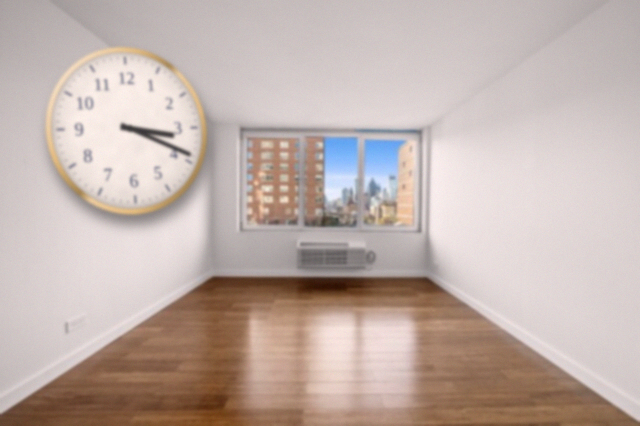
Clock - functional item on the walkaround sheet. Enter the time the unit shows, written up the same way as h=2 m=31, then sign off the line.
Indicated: h=3 m=19
